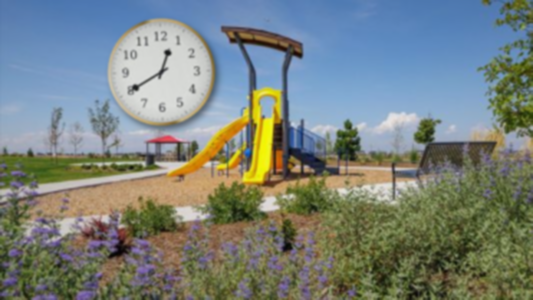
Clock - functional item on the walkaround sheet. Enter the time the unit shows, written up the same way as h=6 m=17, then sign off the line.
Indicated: h=12 m=40
